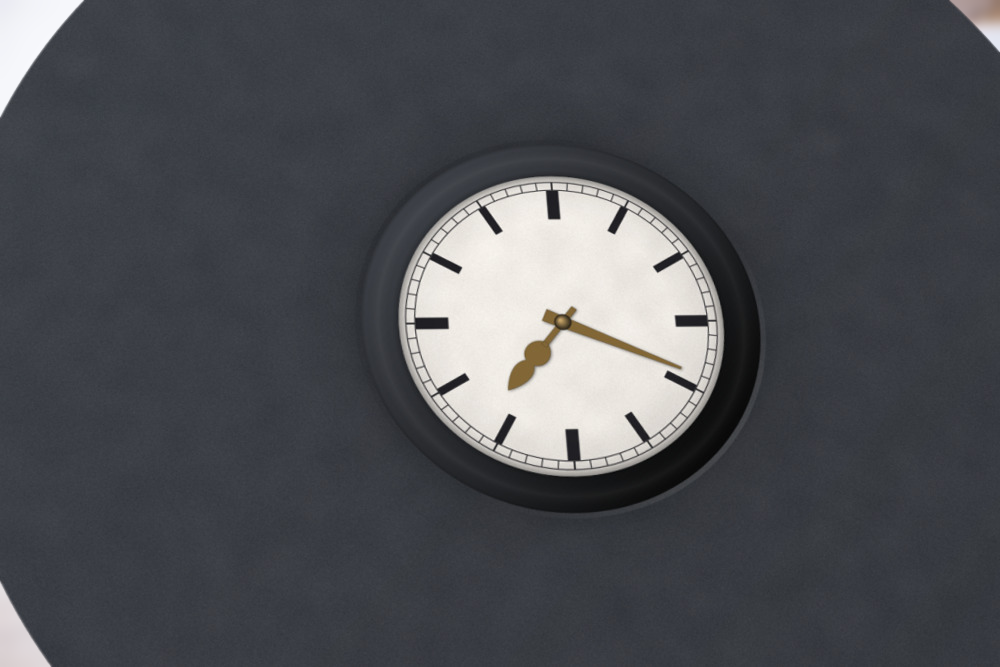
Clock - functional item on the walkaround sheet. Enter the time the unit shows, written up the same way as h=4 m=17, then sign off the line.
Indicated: h=7 m=19
